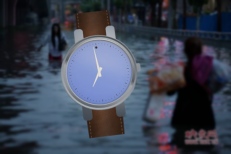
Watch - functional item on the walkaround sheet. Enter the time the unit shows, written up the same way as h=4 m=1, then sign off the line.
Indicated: h=6 m=59
